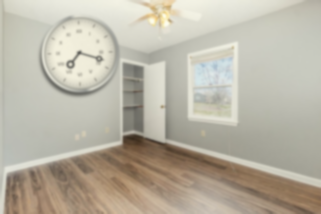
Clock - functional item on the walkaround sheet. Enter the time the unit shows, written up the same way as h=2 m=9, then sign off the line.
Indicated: h=7 m=18
